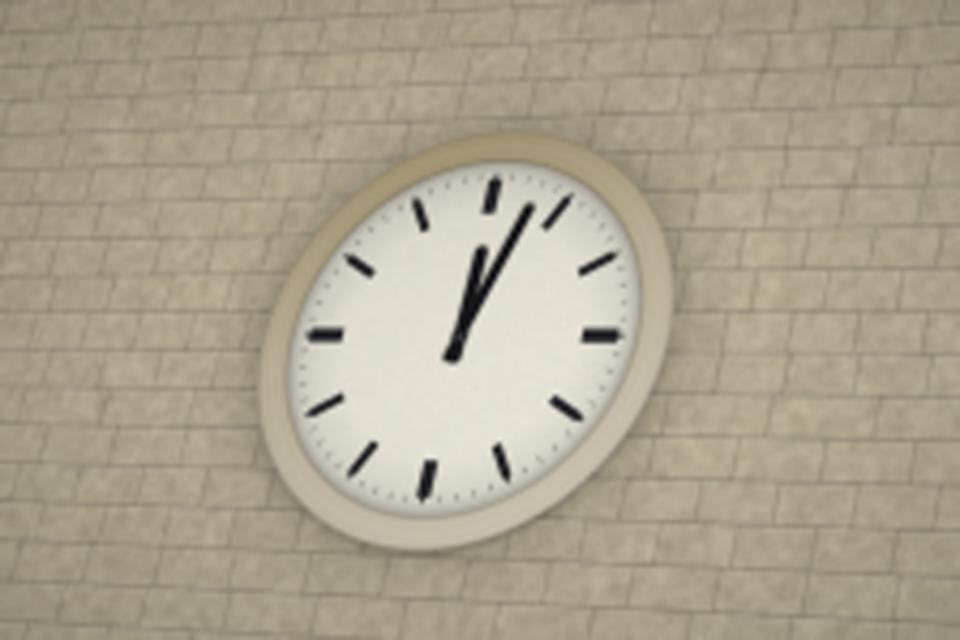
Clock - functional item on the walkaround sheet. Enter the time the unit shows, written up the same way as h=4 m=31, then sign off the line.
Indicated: h=12 m=3
